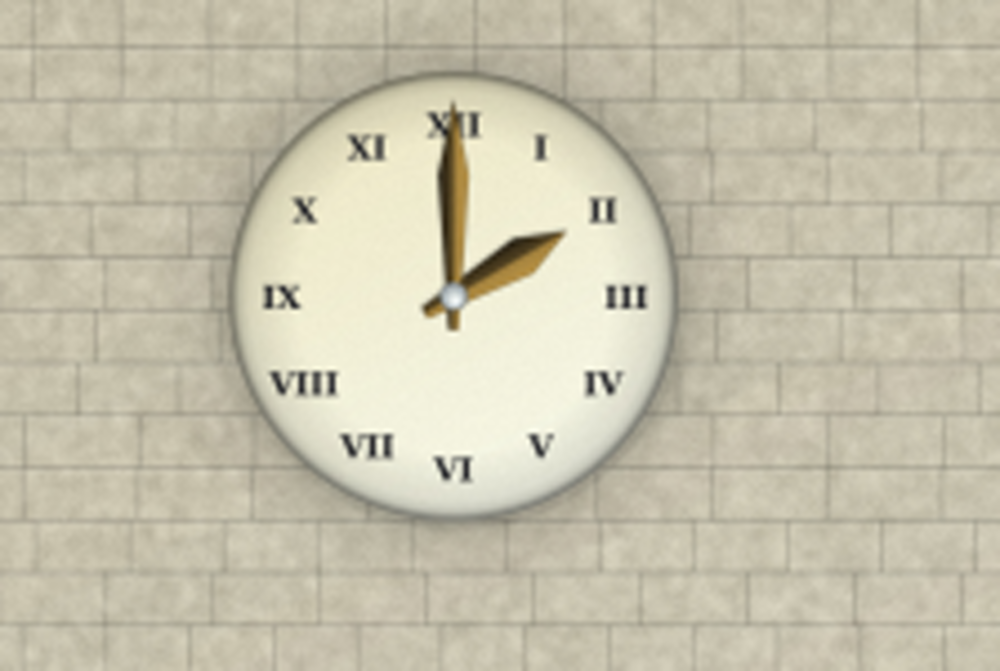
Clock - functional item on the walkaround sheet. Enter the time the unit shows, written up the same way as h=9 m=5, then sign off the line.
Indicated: h=2 m=0
